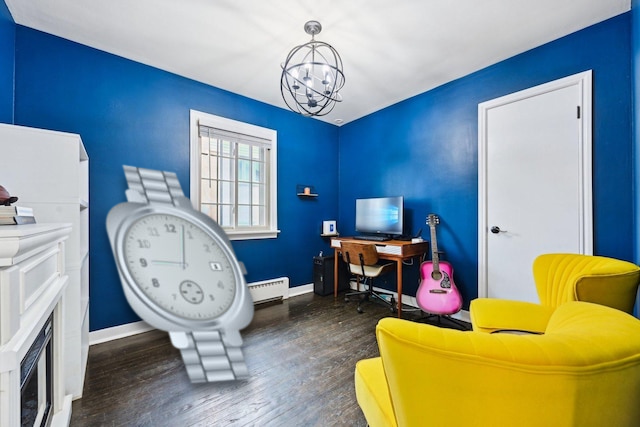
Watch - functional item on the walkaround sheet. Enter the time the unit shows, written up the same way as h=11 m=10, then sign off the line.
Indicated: h=9 m=3
